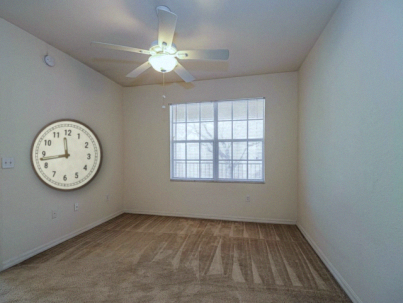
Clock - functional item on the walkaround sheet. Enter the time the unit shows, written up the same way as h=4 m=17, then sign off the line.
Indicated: h=11 m=43
